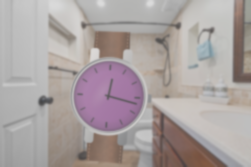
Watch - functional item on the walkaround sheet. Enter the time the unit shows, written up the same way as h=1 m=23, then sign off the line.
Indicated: h=12 m=17
